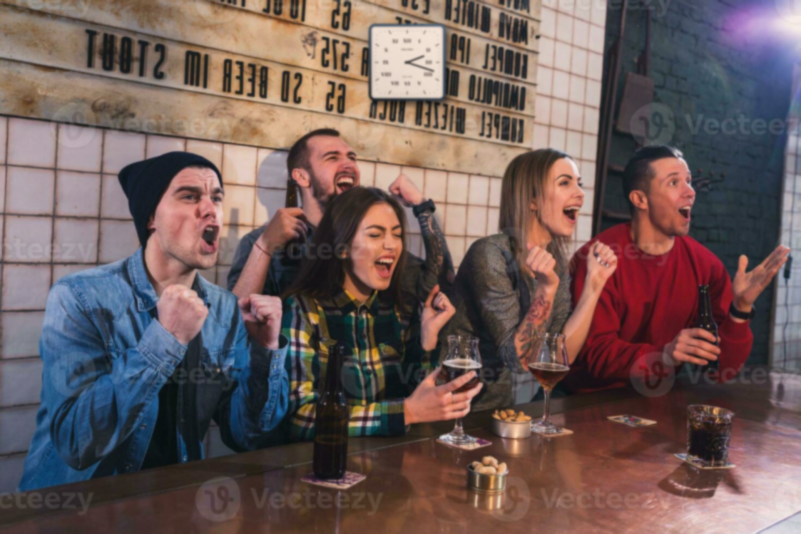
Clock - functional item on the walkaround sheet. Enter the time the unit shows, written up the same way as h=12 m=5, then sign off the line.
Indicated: h=2 m=18
